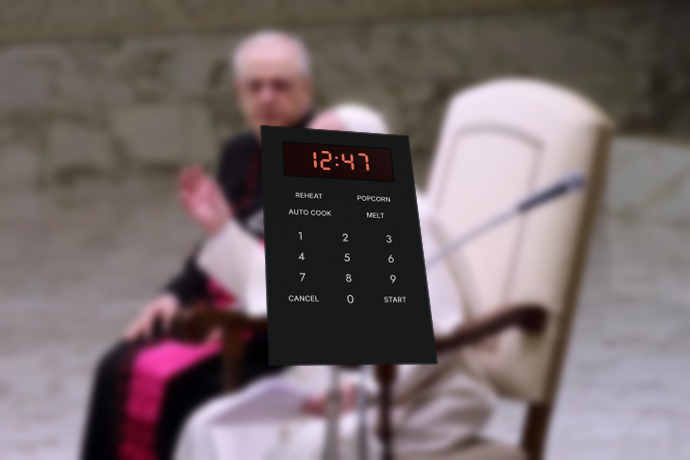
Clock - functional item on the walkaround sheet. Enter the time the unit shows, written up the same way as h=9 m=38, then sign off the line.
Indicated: h=12 m=47
